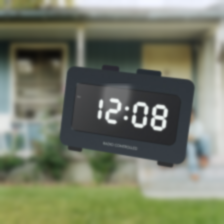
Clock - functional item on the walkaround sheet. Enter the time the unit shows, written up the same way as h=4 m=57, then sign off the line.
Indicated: h=12 m=8
